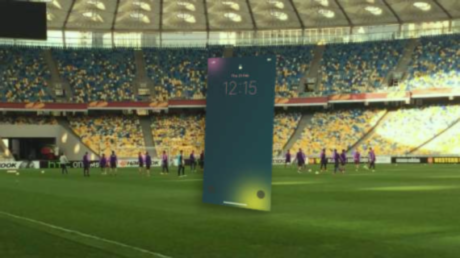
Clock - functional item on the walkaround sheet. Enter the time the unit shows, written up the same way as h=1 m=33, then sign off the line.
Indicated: h=12 m=15
